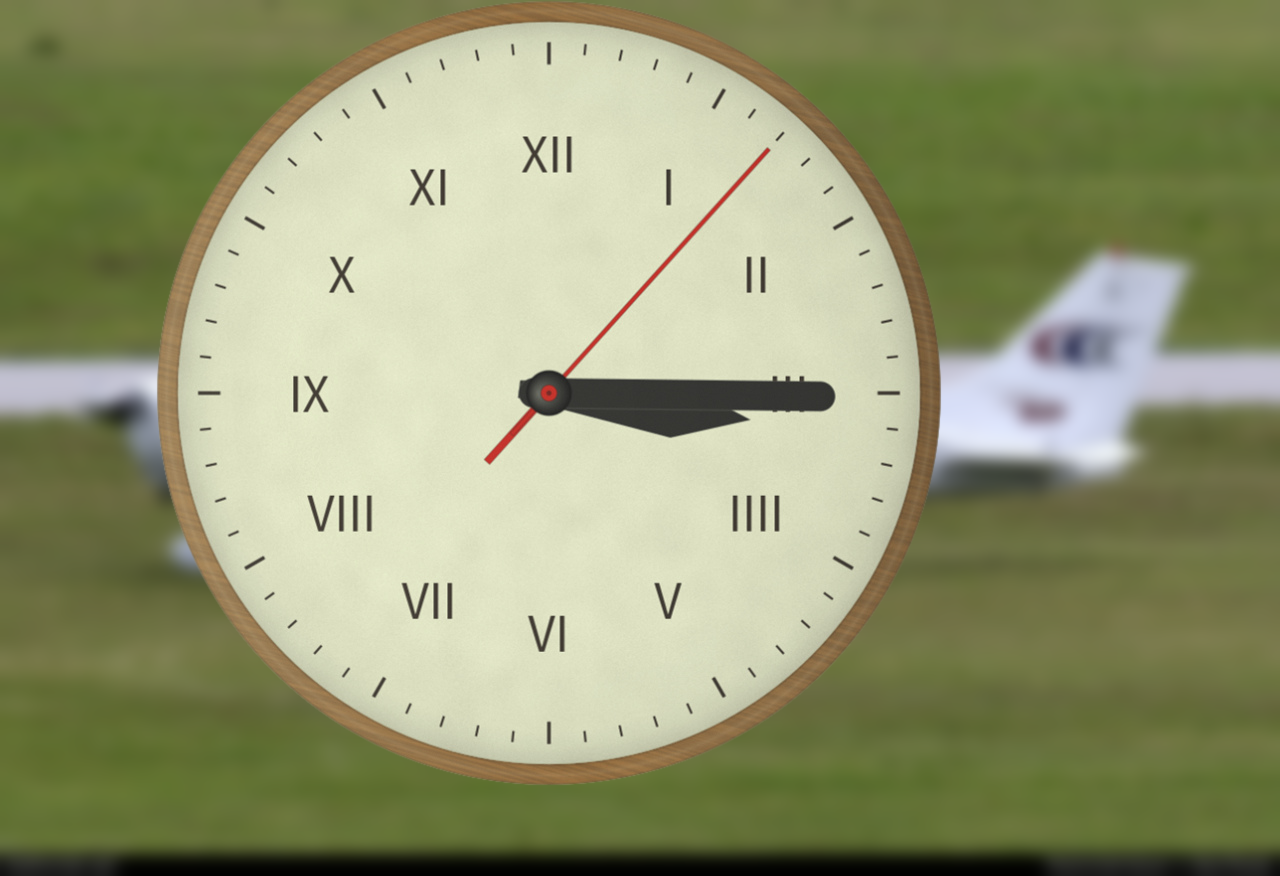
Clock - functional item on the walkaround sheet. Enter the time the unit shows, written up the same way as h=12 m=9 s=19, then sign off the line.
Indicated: h=3 m=15 s=7
